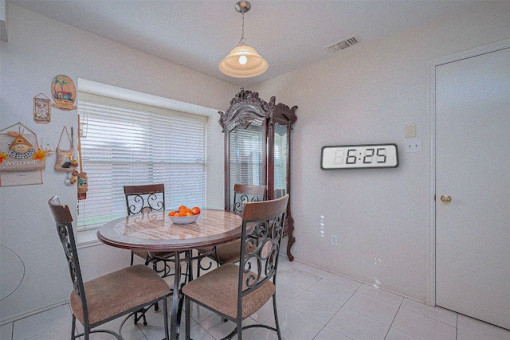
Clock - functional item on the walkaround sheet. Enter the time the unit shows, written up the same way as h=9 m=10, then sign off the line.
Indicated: h=6 m=25
